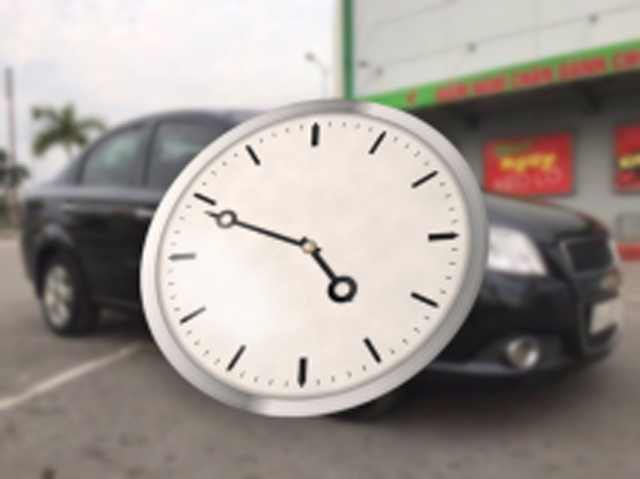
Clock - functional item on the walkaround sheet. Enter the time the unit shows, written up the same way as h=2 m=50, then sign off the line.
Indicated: h=4 m=49
